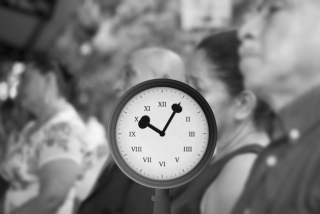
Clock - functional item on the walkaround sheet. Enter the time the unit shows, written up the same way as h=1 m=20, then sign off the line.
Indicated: h=10 m=5
